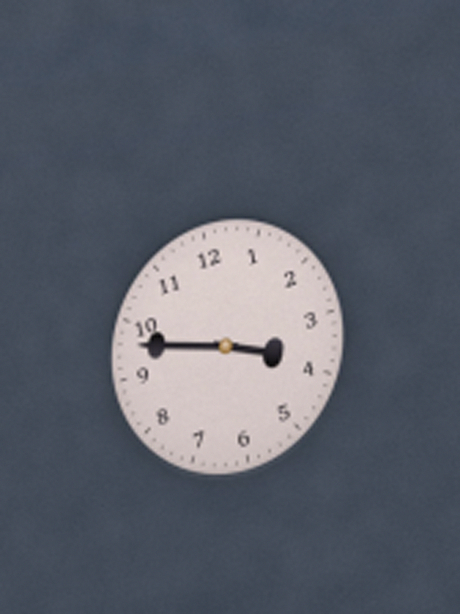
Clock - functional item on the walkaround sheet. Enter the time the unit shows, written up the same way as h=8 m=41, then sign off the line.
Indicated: h=3 m=48
